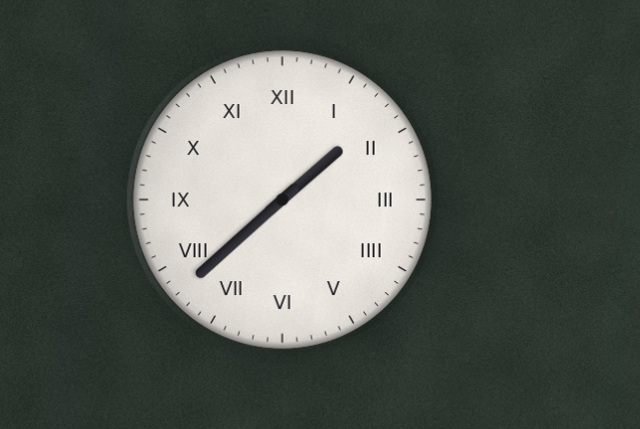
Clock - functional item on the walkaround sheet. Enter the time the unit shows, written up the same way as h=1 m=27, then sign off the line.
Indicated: h=1 m=38
